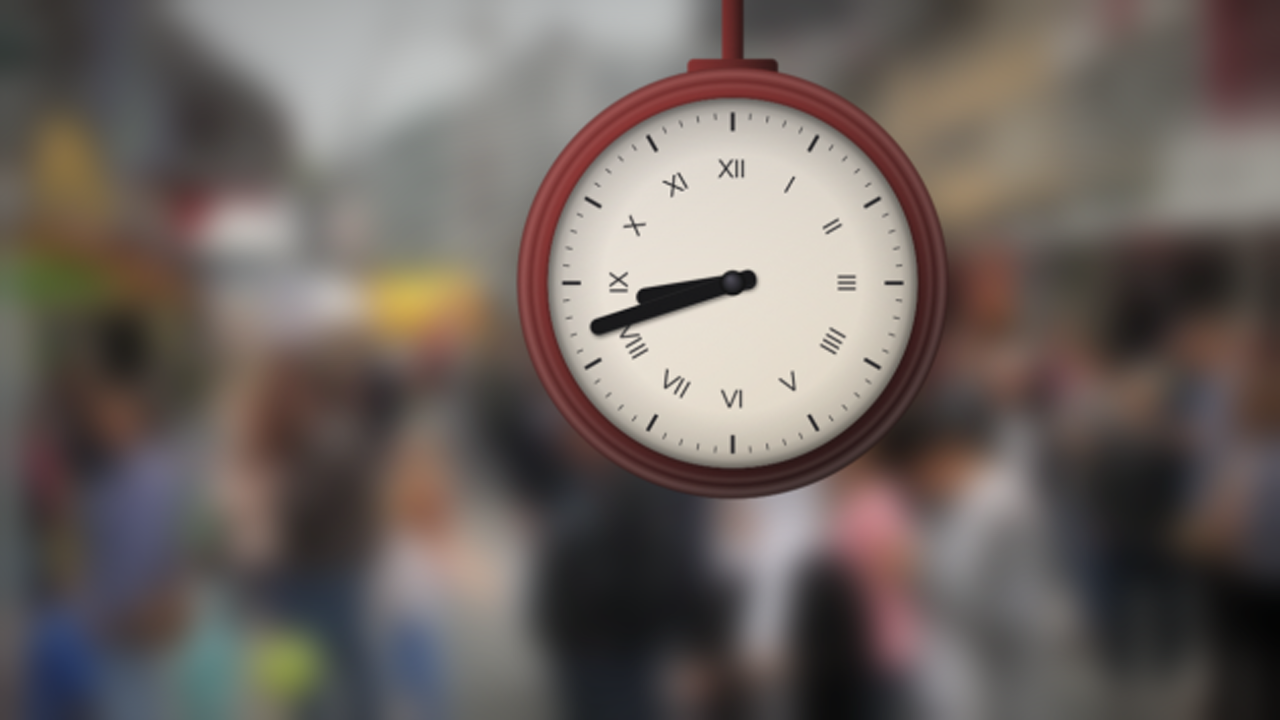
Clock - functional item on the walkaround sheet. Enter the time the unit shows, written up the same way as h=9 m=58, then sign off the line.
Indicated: h=8 m=42
